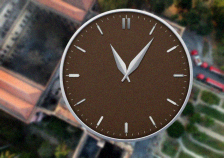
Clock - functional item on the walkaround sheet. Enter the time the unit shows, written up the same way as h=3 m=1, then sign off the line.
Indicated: h=11 m=6
